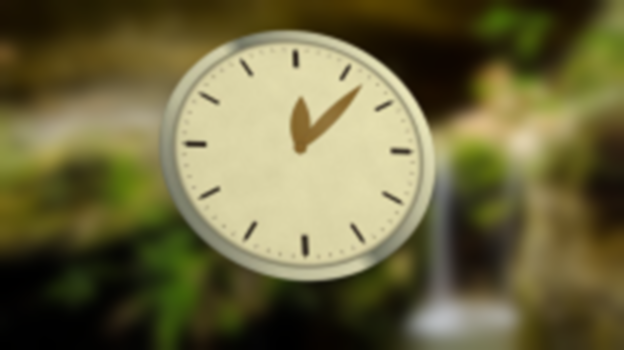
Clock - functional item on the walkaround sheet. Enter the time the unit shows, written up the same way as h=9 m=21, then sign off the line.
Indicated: h=12 m=7
